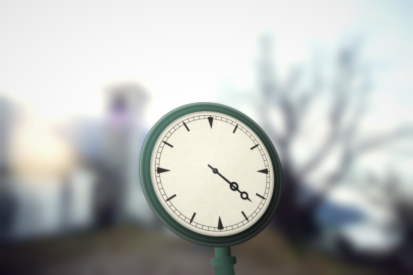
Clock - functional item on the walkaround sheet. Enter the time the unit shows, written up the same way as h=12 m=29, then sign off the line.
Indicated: h=4 m=22
